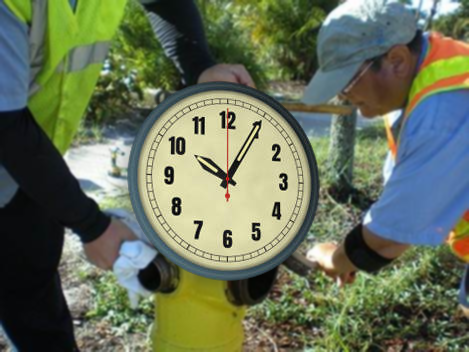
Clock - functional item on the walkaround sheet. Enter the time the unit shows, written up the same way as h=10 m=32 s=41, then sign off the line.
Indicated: h=10 m=5 s=0
